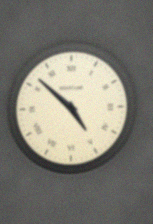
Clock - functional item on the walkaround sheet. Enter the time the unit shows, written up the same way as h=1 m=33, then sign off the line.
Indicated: h=4 m=52
